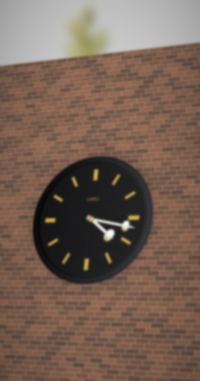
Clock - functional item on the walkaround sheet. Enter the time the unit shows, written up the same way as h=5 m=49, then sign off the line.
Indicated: h=4 m=17
